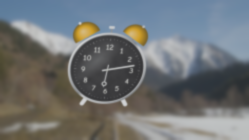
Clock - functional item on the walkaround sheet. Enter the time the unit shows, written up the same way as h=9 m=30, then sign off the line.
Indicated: h=6 m=13
